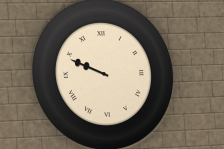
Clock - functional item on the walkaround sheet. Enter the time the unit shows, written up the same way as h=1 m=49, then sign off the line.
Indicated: h=9 m=49
